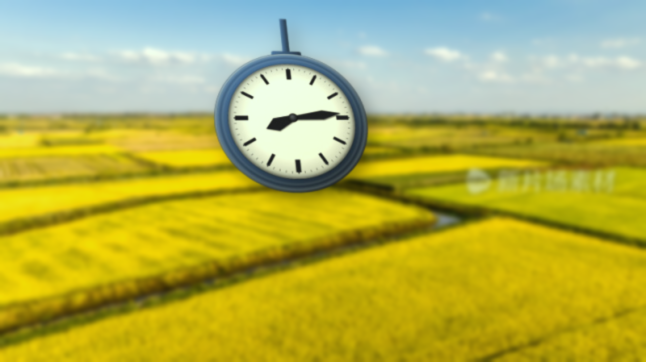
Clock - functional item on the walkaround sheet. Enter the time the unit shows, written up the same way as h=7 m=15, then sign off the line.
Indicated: h=8 m=14
